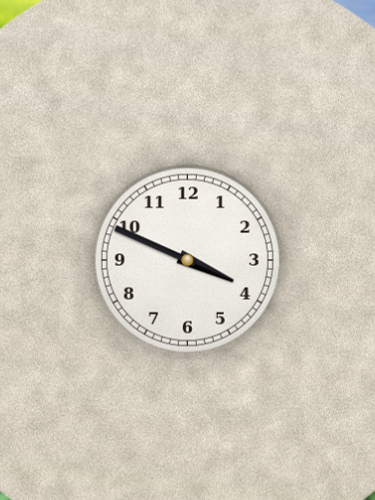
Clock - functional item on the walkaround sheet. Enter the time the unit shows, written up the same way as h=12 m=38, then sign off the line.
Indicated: h=3 m=49
